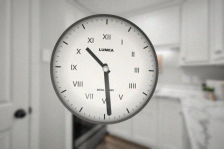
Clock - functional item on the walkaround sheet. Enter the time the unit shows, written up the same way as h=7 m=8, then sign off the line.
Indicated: h=10 m=29
